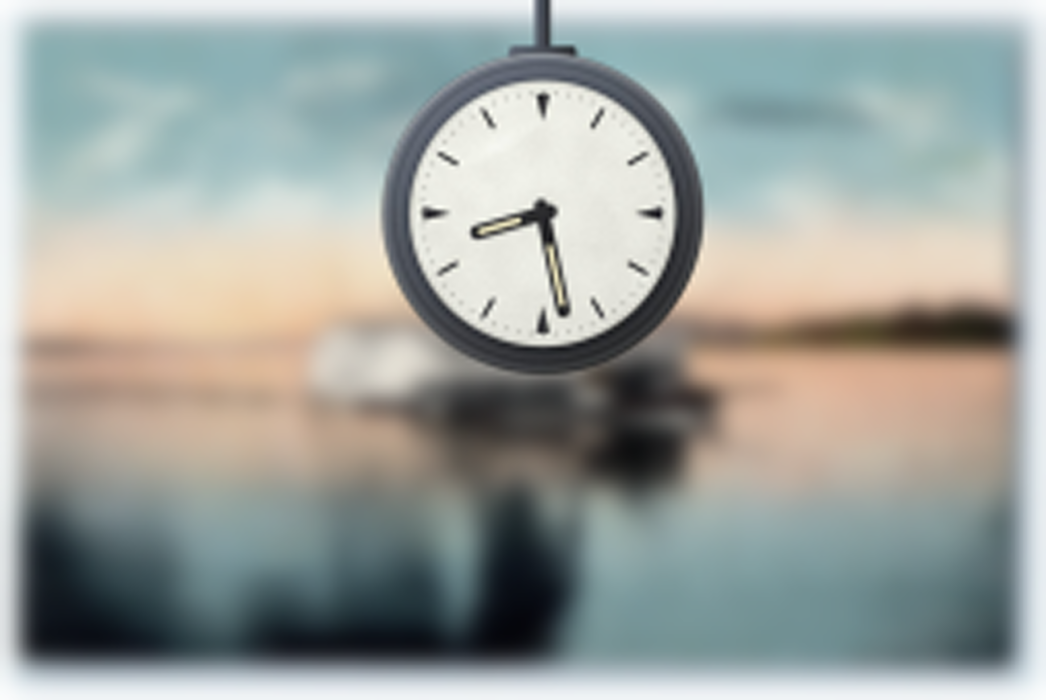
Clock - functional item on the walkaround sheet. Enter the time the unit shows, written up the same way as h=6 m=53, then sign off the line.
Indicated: h=8 m=28
